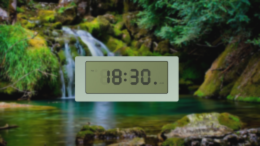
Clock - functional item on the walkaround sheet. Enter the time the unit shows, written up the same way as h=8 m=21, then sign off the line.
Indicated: h=18 m=30
